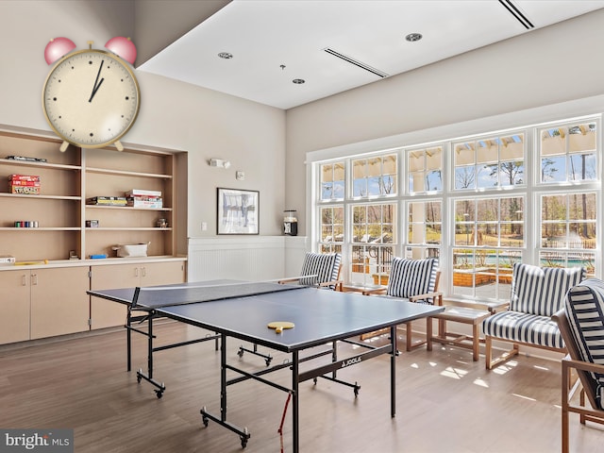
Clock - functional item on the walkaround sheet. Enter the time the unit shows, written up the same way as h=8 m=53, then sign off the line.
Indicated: h=1 m=3
